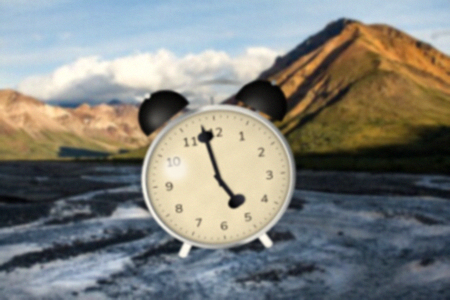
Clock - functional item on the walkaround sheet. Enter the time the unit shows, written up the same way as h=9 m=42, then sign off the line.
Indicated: h=4 m=58
